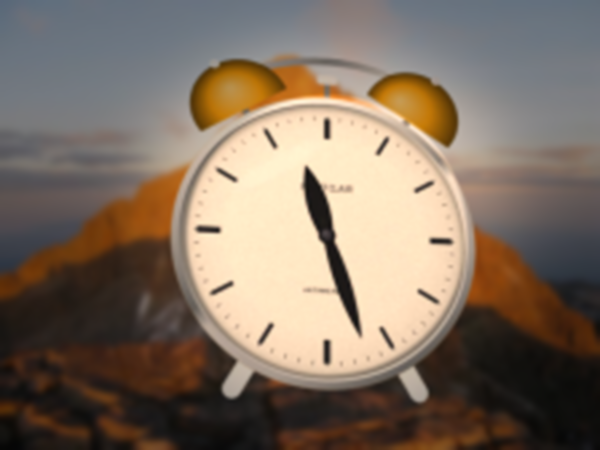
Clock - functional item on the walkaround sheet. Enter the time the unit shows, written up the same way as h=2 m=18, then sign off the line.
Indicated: h=11 m=27
